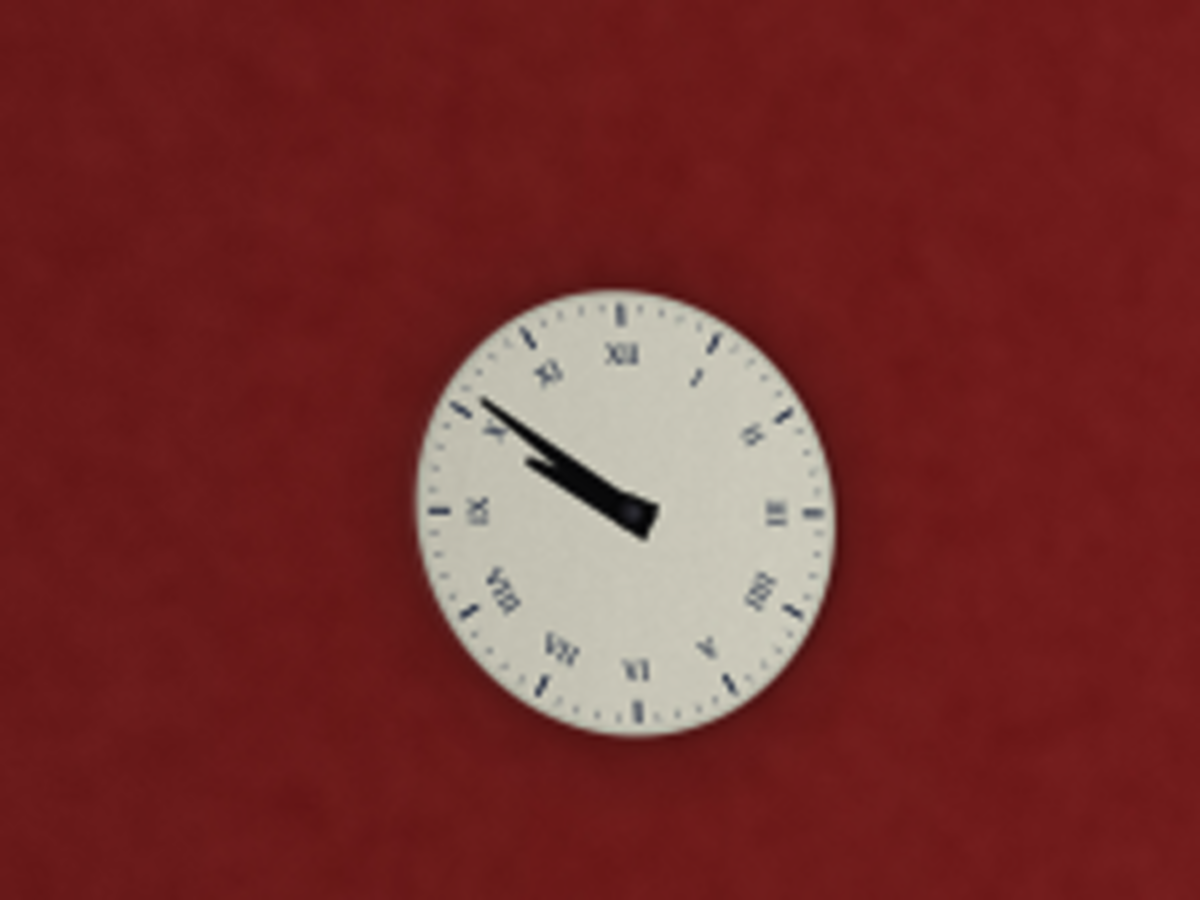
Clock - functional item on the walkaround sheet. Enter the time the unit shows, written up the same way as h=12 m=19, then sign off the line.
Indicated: h=9 m=51
